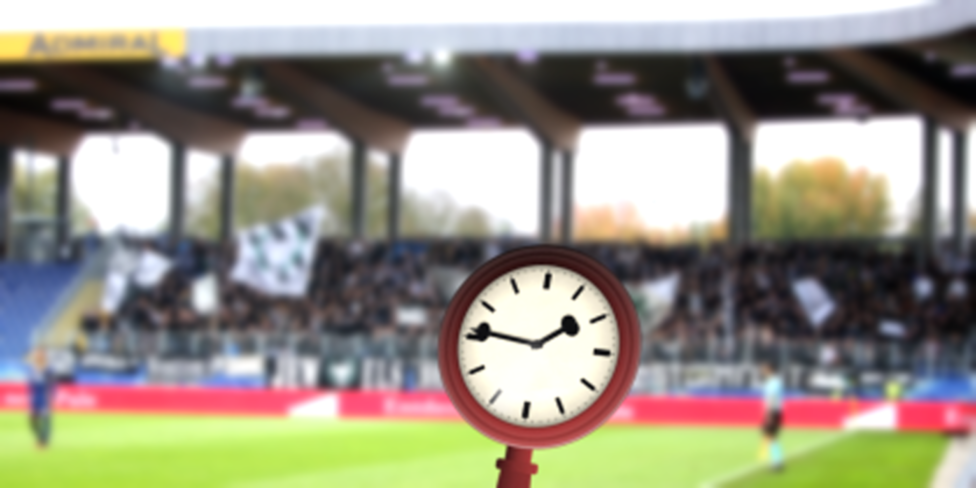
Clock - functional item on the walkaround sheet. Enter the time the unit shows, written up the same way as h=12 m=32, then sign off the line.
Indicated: h=1 m=46
